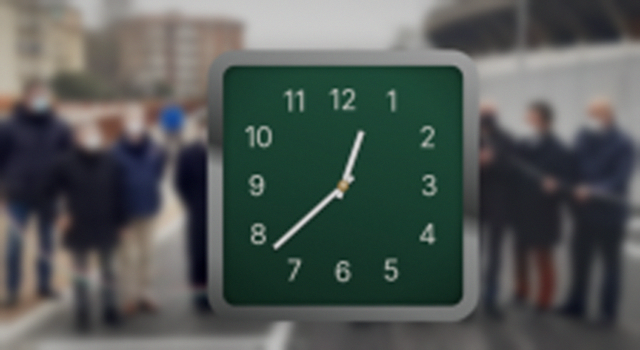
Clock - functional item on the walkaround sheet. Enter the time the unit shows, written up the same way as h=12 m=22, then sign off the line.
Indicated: h=12 m=38
